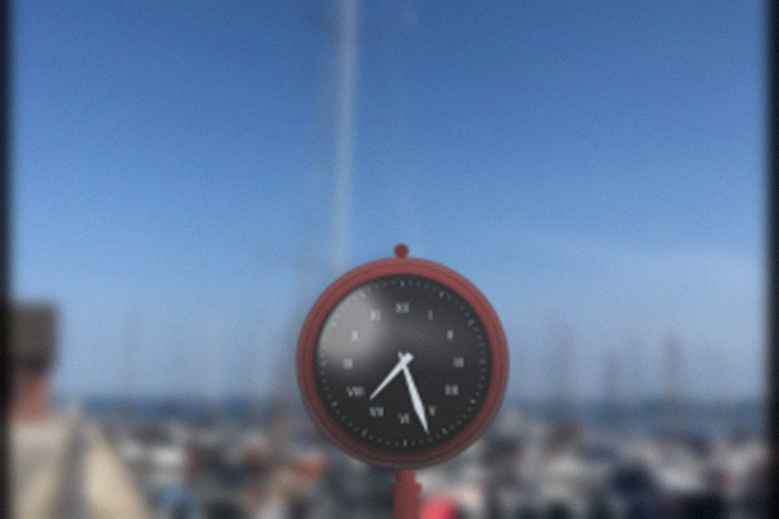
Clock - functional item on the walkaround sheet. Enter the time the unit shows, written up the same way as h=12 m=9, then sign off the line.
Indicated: h=7 m=27
